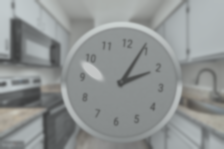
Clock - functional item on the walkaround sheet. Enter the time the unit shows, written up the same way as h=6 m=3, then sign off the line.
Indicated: h=2 m=4
